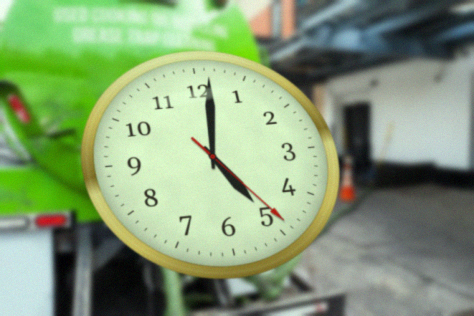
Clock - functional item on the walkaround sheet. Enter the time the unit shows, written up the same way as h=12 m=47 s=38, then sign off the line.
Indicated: h=5 m=1 s=24
